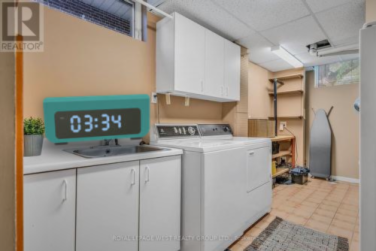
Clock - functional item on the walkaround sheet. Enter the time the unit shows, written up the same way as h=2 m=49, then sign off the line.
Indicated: h=3 m=34
